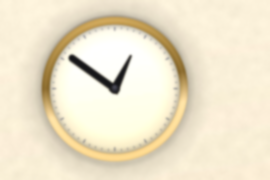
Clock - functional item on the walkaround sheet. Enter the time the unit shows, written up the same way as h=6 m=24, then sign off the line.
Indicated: h=12 m=51
